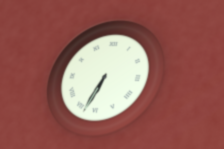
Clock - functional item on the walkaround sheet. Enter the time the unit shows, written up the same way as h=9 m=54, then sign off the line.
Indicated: h=6 m=33
